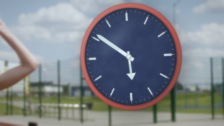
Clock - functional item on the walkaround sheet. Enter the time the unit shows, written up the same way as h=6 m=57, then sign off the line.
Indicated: h=5 m=51
